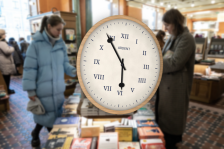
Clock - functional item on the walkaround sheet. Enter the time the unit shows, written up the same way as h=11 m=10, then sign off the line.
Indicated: h=5 m=54
